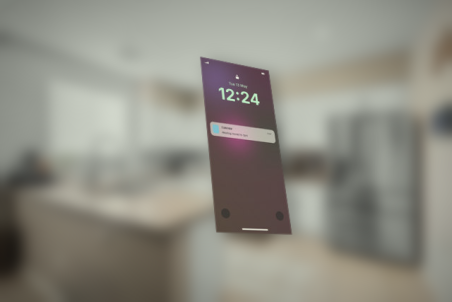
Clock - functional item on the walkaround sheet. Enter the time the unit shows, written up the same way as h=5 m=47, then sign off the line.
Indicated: h=12 m=24
